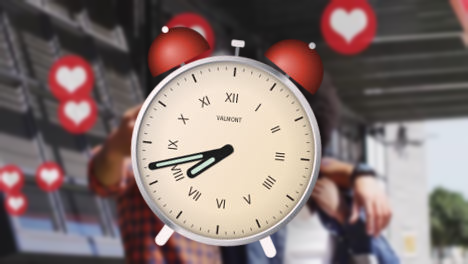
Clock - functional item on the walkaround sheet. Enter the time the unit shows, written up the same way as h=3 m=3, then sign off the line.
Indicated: h=7 m=42
